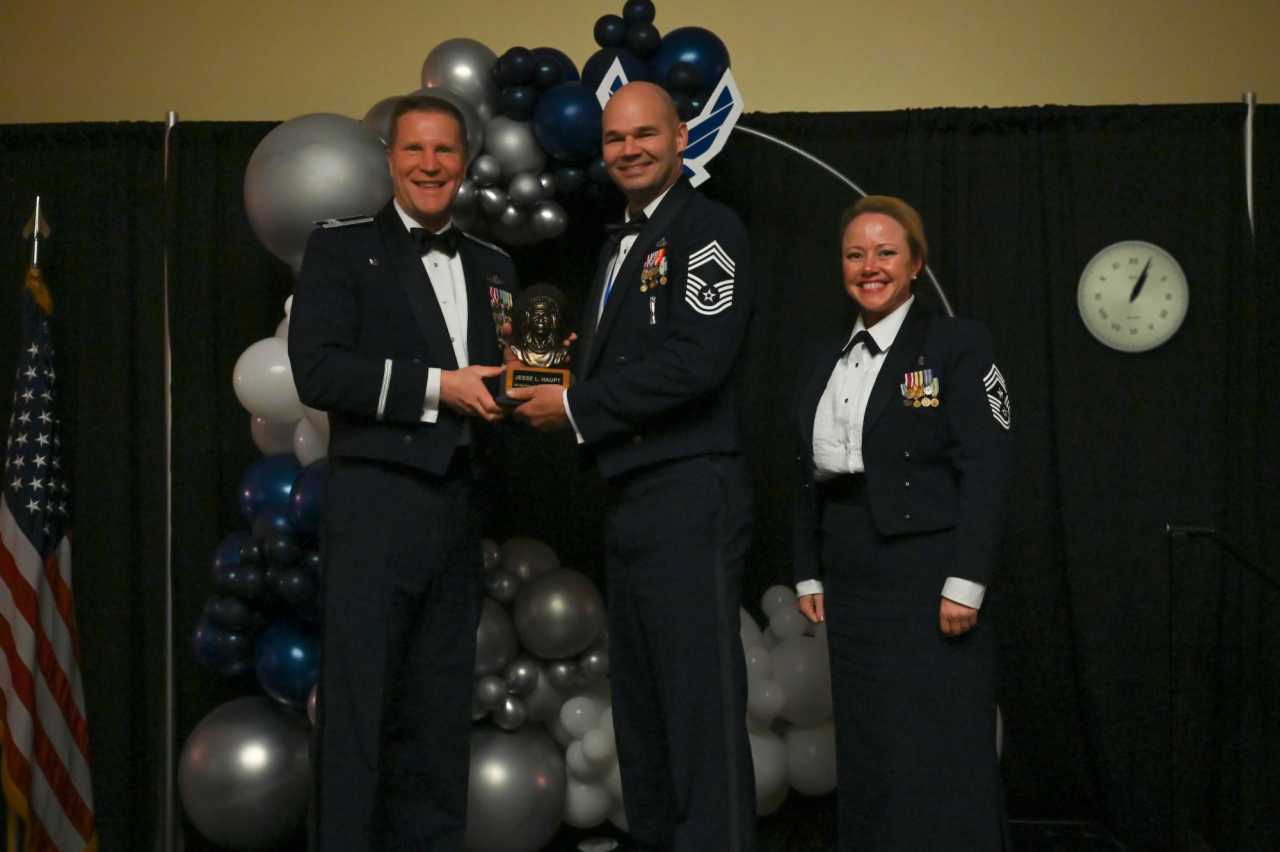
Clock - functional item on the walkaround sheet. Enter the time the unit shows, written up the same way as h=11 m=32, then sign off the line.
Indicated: h=1 m=4
